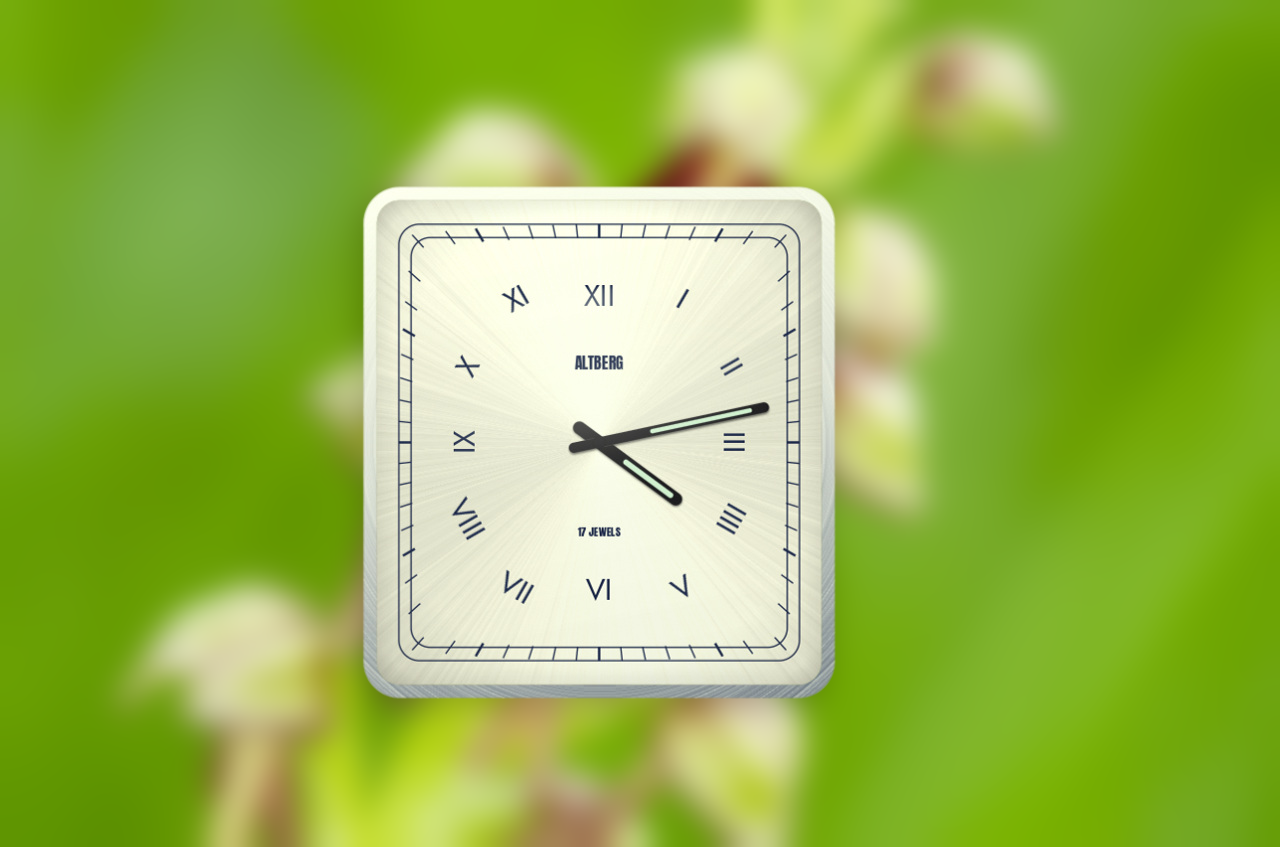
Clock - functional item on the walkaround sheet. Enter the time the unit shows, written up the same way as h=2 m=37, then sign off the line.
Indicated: h=4 m=13
